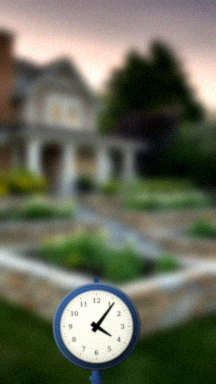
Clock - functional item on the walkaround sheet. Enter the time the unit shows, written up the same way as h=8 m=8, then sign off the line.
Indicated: h=4 m=6
